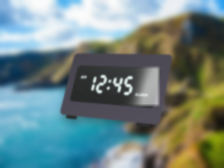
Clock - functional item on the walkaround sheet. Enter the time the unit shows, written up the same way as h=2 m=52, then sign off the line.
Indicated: h=12 m=45
